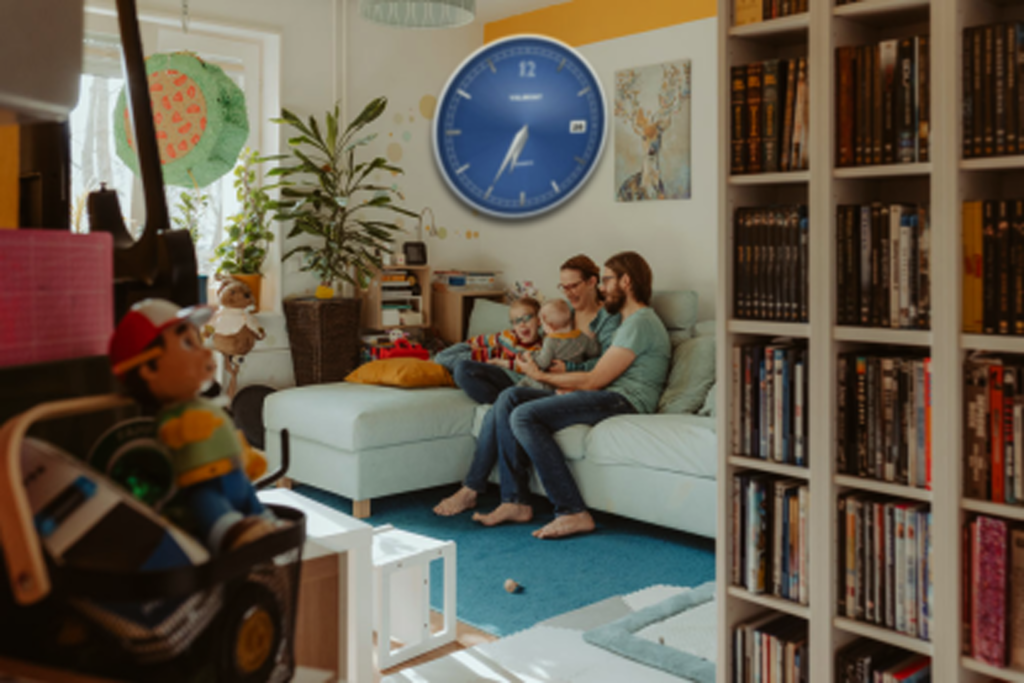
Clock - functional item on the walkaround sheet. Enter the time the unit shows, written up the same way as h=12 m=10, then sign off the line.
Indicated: h=6 m=35
